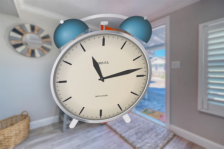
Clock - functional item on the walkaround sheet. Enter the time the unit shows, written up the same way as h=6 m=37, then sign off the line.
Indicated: h=11 m=13
